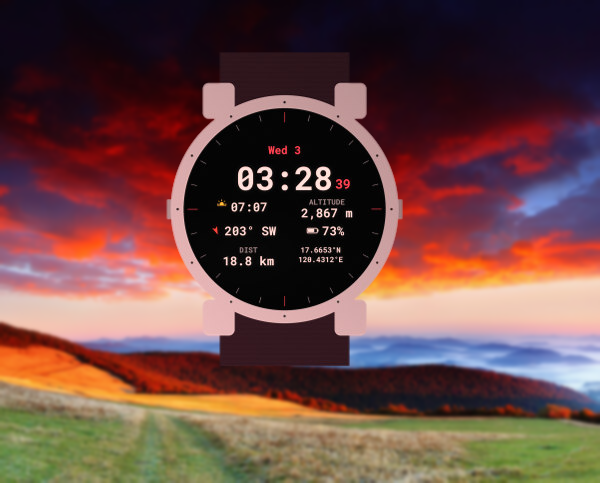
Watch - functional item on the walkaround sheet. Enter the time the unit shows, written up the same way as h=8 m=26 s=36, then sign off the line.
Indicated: h=3 m=28 s=39
